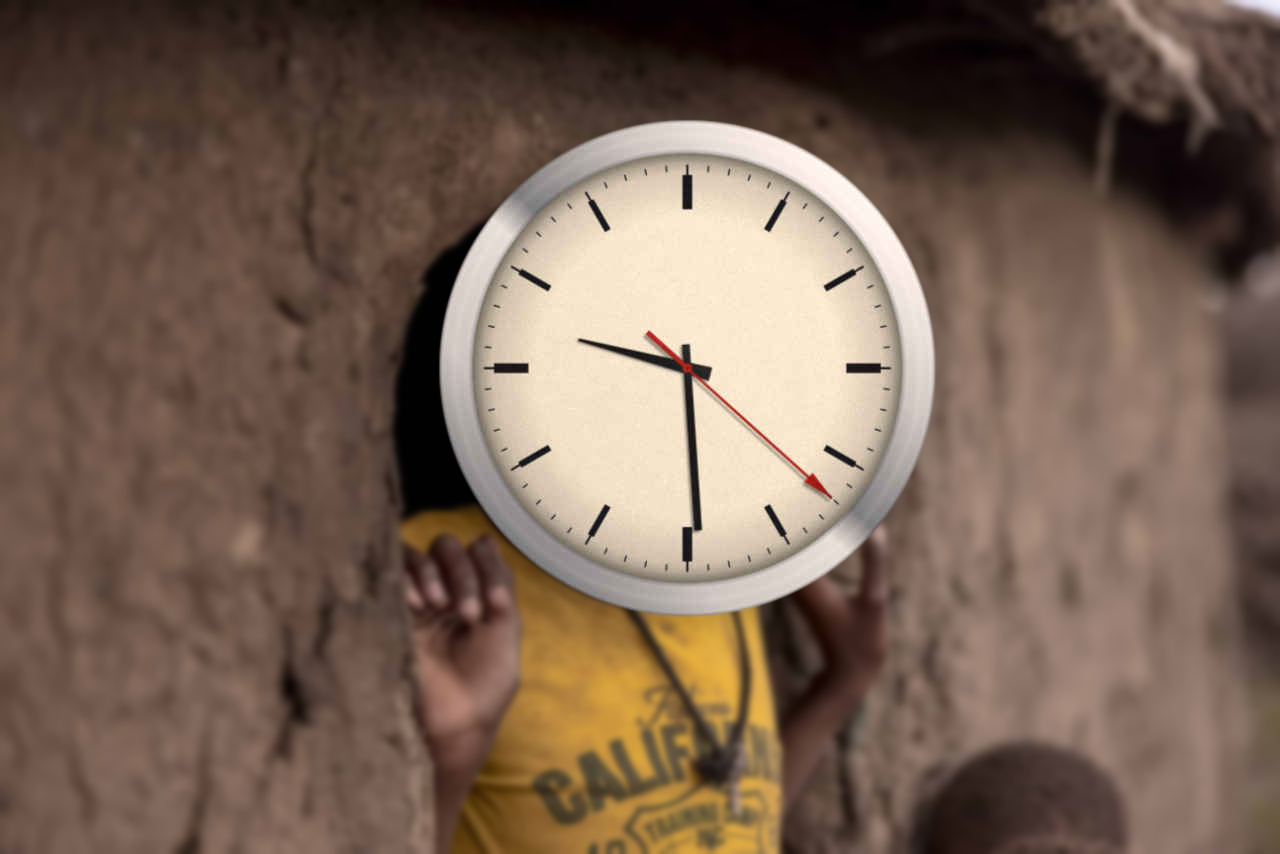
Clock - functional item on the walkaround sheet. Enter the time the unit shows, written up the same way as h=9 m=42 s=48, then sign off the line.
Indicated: h=9 m=29 s=22
